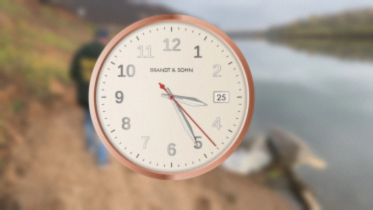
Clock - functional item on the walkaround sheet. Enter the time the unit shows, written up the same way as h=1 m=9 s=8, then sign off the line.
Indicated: h=3 m=25 s=23
